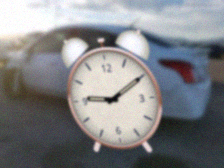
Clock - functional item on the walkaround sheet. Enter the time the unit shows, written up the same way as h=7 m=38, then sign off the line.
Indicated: h=9 m=10
